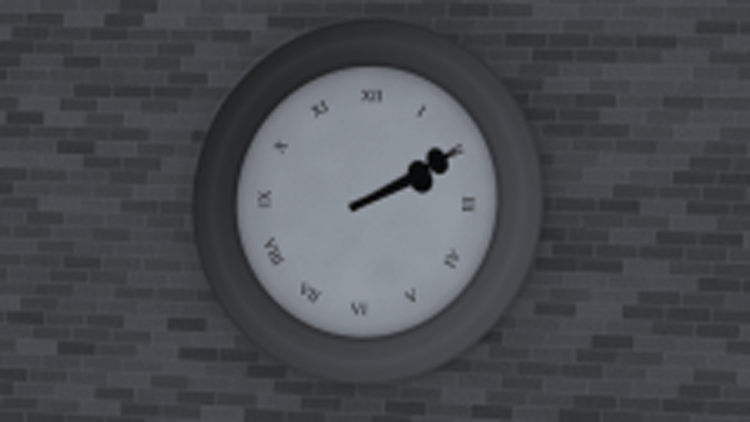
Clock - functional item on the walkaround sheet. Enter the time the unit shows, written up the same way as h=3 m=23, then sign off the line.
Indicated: h=2 m=10
